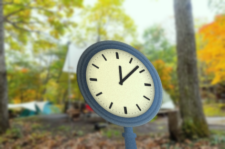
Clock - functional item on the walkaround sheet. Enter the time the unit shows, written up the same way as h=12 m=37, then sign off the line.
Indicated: h=12 m=8
